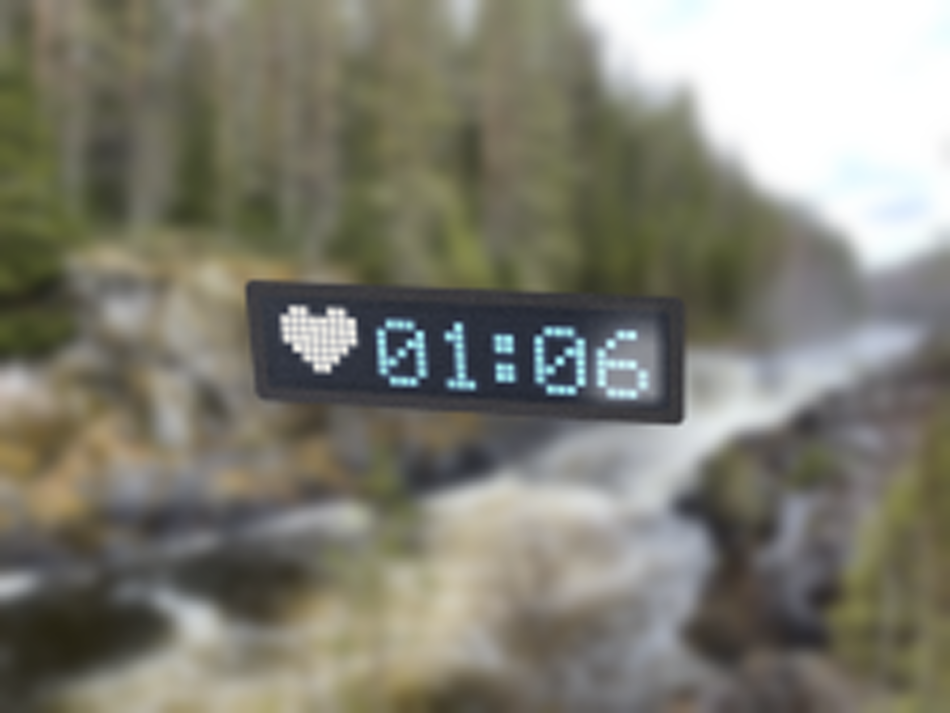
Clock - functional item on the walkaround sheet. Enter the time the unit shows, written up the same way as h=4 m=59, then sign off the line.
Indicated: h=1 m=6
